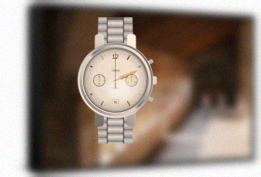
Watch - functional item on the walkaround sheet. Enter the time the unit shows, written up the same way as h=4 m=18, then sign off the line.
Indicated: h=2 m=11
